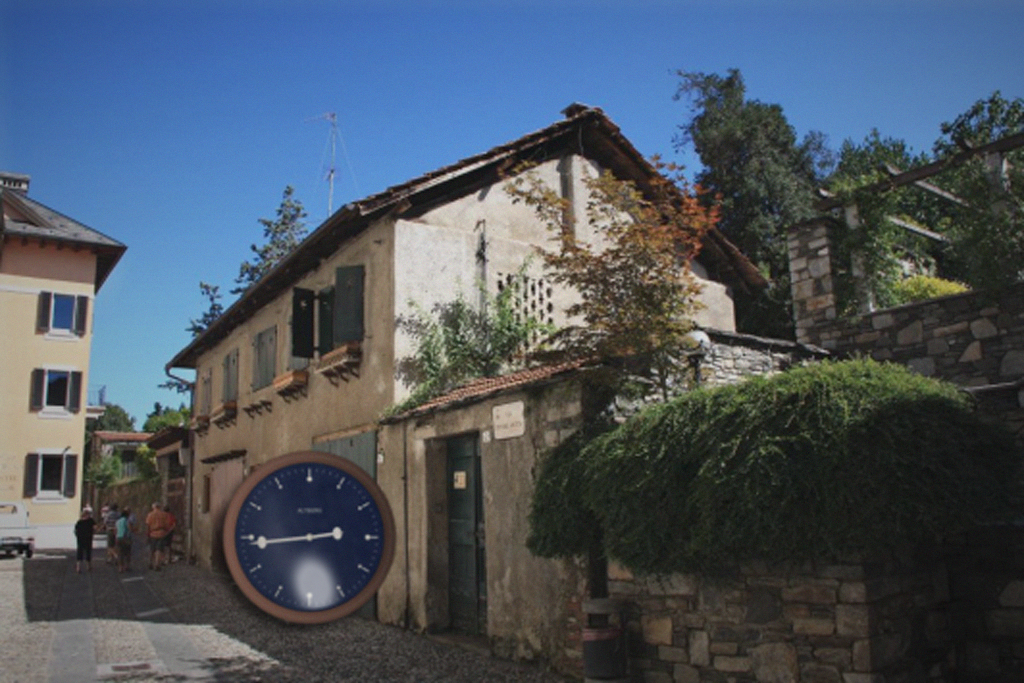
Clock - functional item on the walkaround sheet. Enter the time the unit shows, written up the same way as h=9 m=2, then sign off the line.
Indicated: h=2 m=44
